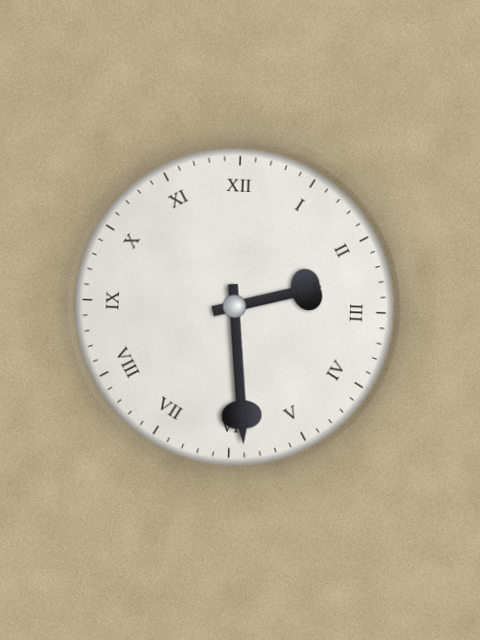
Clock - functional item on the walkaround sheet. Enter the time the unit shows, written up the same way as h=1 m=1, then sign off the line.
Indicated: h=2 m=29
